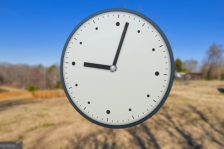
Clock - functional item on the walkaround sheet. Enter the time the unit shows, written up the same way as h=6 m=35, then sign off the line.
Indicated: h=9 m=2
